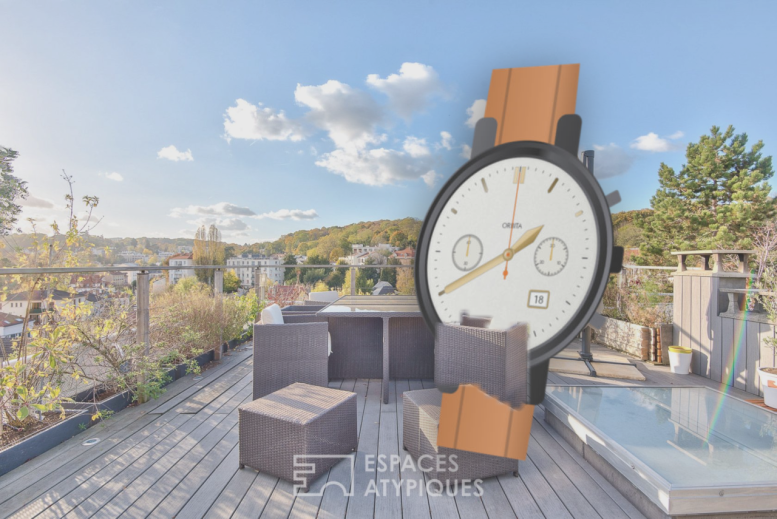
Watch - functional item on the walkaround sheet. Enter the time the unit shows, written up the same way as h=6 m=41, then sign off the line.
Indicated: h=1 m=40
